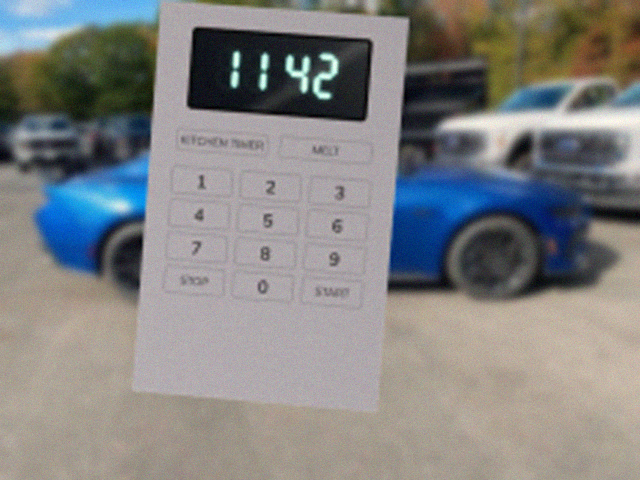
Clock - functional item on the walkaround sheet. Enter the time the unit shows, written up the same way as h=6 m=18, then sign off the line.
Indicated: h=11 m=42
